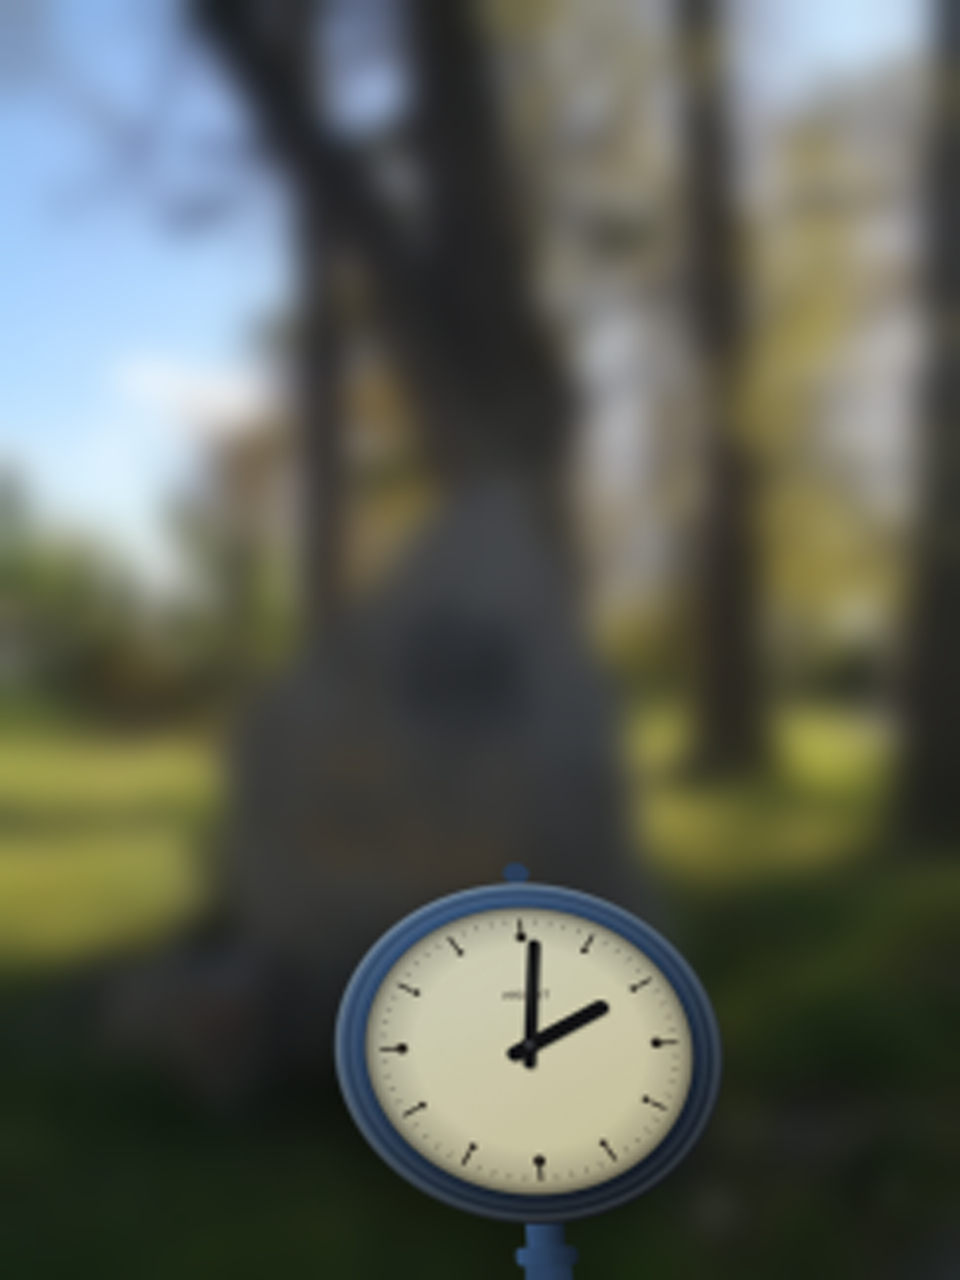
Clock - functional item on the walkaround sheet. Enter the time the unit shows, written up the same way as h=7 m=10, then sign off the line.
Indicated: h=2 m=1
